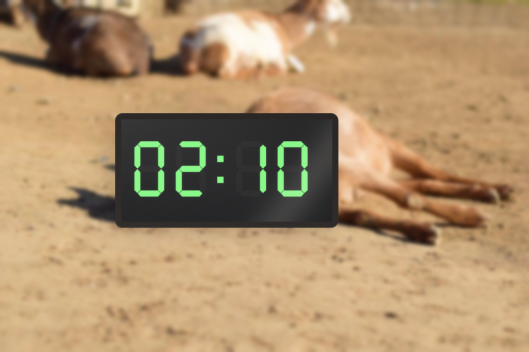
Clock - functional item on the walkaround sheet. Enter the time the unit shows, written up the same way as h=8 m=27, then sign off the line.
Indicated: h=2 m=10
